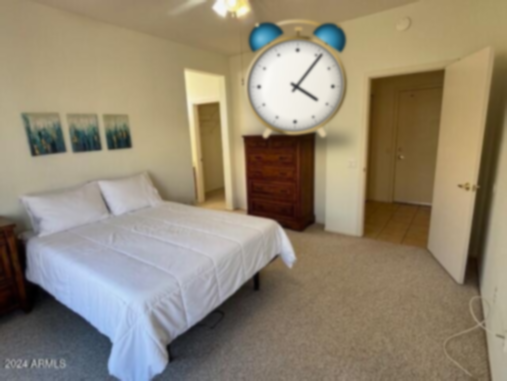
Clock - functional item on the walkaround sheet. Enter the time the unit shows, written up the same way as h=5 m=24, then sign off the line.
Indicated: h=4 m=6
